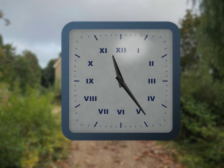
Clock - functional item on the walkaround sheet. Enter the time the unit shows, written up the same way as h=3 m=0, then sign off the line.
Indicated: h=11 m=24
